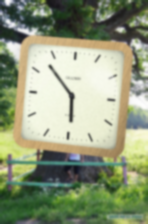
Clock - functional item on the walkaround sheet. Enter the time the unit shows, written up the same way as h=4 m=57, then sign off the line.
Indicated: h=5 m=53
